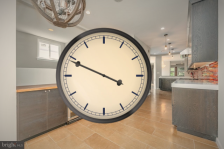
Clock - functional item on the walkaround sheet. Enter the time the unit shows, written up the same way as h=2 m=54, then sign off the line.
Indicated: h=3 m=49
